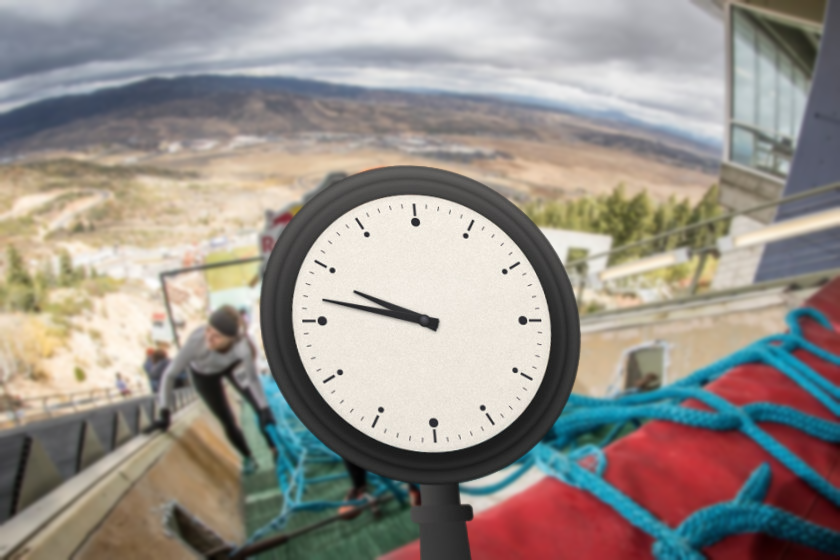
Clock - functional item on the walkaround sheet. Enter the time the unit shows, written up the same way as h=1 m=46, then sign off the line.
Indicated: h=9 m=47
